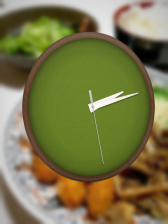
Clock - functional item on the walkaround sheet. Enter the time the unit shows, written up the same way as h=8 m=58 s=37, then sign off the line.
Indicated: h=2 m=12 s=28
